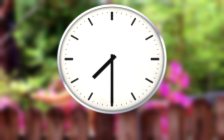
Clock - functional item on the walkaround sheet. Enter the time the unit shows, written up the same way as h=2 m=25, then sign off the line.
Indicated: h=7 m=30
